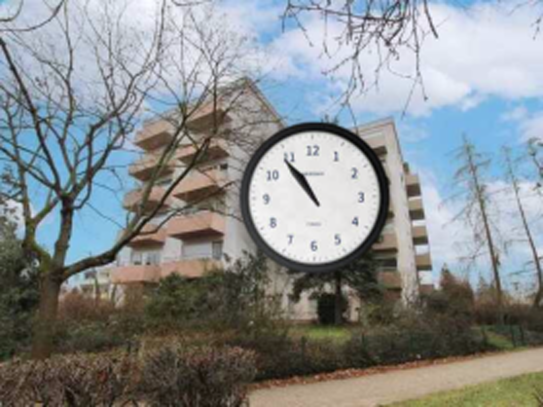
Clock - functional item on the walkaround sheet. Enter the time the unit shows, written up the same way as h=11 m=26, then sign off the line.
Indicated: h=10 m=54
